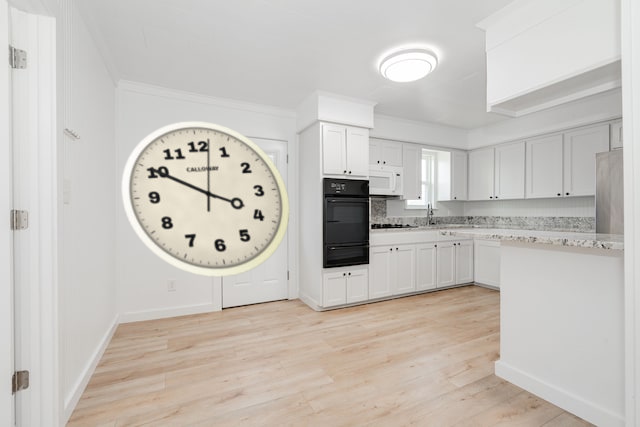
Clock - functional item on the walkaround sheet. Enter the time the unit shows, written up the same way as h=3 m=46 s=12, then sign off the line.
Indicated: h=3 m=50 s=2
